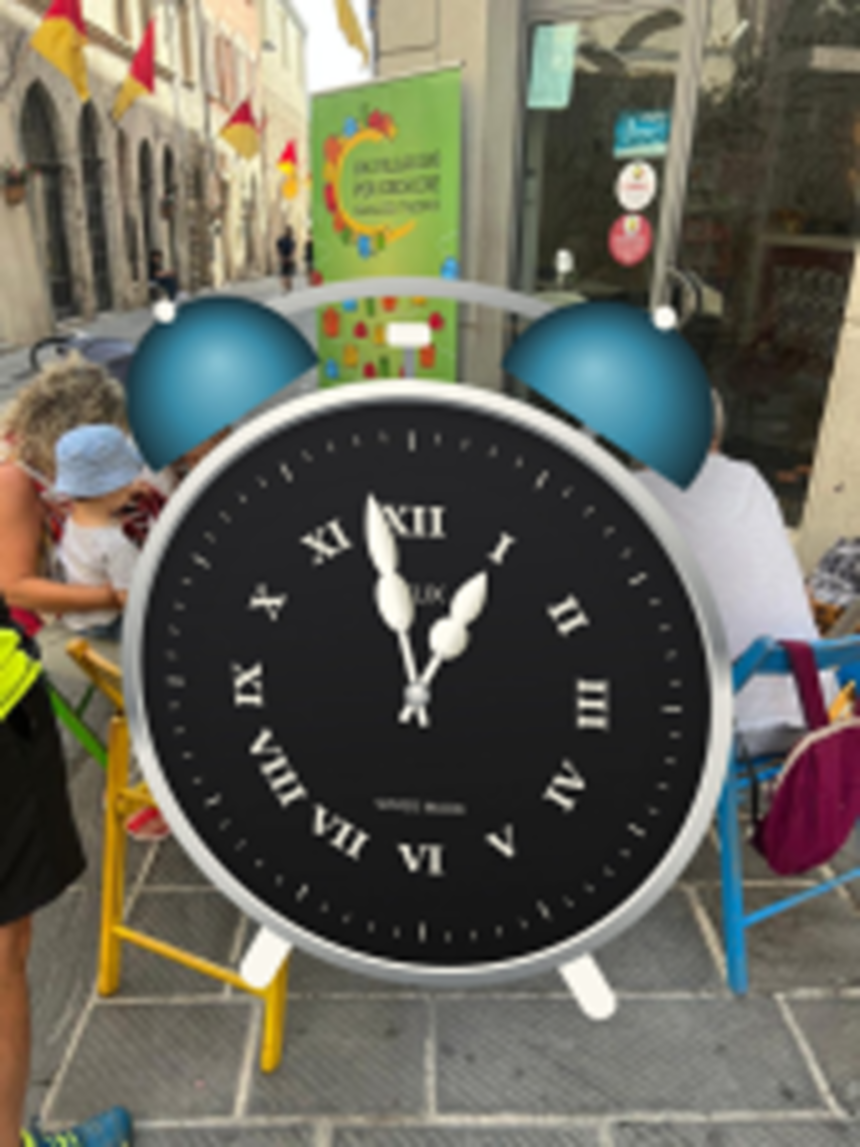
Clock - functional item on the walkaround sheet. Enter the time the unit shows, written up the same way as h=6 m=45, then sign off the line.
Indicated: h=12 m=58
